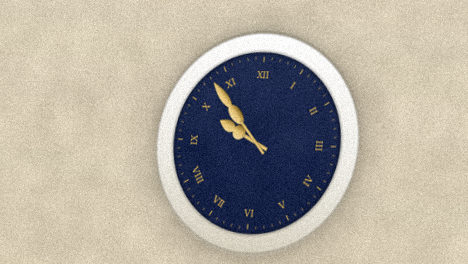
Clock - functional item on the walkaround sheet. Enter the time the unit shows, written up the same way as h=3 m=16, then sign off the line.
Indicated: h=9 m=53
